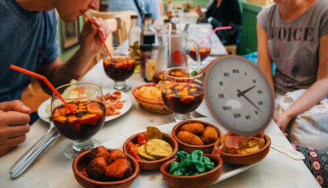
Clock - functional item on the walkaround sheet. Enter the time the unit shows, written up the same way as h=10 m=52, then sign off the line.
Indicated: h=2 m=23
